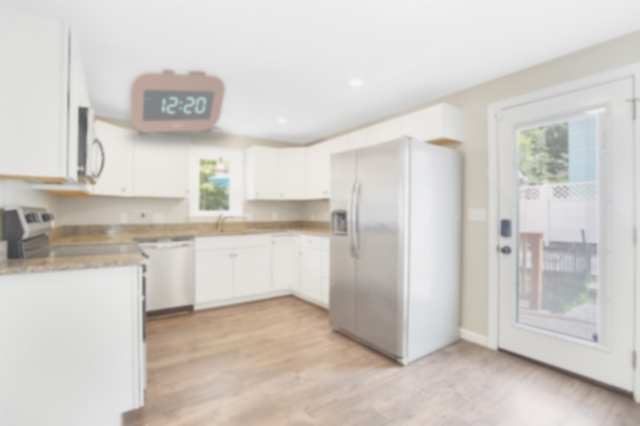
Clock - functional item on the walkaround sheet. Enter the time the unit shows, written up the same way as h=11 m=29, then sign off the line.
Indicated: h=12 m=20
